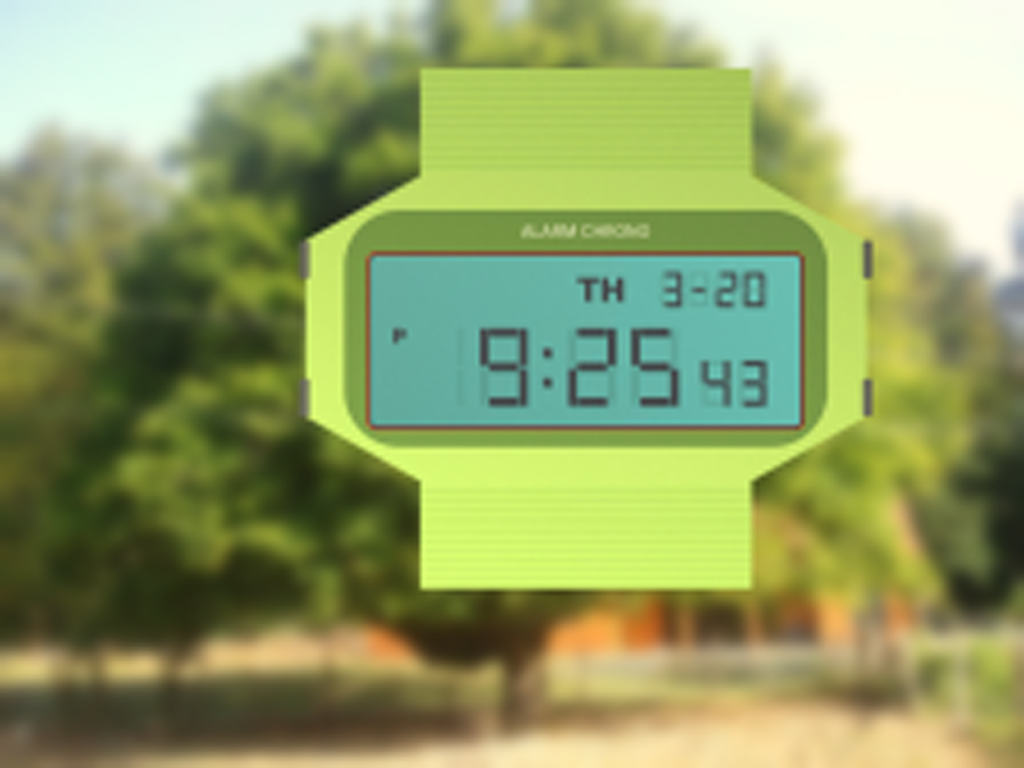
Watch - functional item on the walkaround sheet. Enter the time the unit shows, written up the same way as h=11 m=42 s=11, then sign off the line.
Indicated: h=9 m=25 s=43
